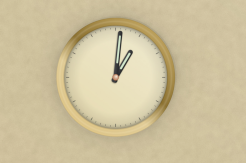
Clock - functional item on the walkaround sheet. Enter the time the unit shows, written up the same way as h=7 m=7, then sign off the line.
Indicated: h=1 m=1
